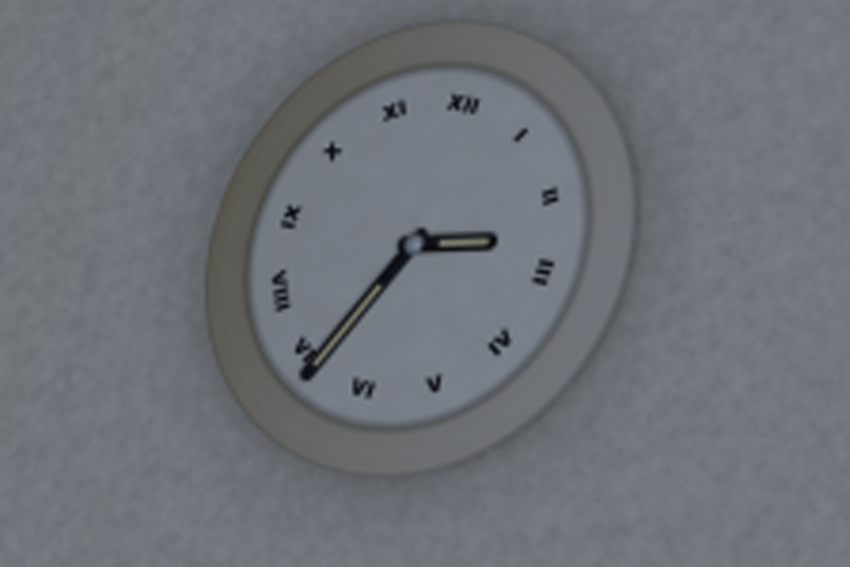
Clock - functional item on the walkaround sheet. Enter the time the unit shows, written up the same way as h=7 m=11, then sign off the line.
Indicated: h=2 m=34
